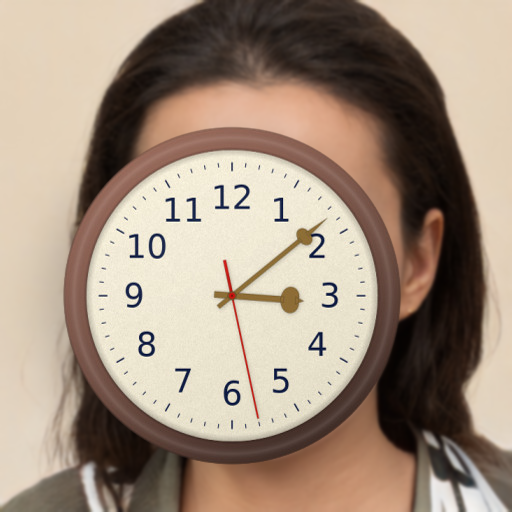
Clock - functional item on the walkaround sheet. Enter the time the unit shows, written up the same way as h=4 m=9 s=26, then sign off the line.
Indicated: h=3 m=8 s=28
